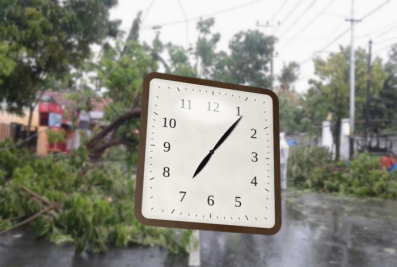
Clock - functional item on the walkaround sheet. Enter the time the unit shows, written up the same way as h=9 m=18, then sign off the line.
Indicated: h=7 m=6
